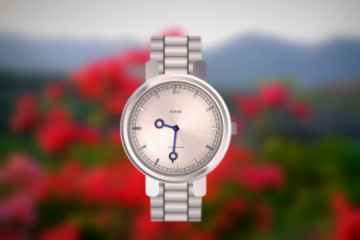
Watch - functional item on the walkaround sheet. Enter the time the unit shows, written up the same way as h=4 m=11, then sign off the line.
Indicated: h=9 m=31
